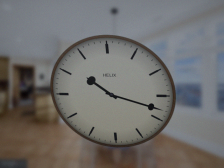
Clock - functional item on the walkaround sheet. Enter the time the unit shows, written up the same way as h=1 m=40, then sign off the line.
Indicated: h=10 m=18
